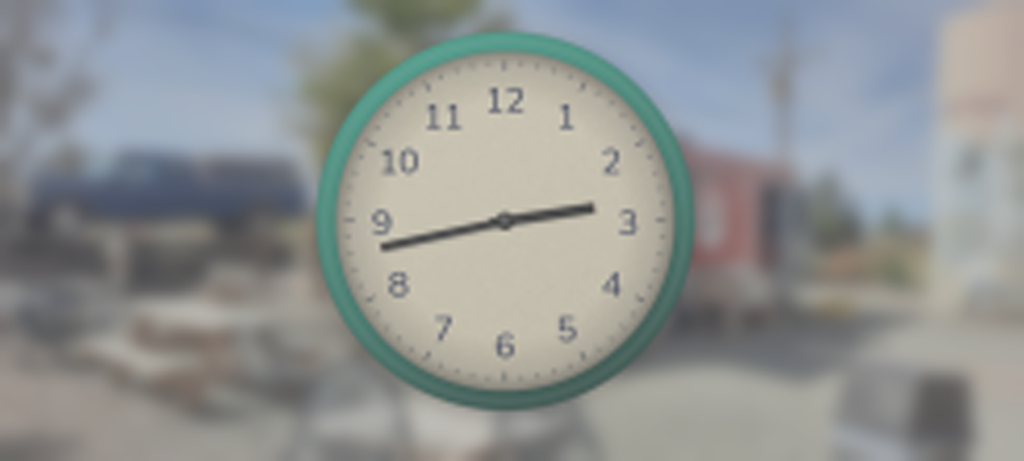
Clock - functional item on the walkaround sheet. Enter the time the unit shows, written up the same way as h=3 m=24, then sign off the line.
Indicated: h=2 m=43
